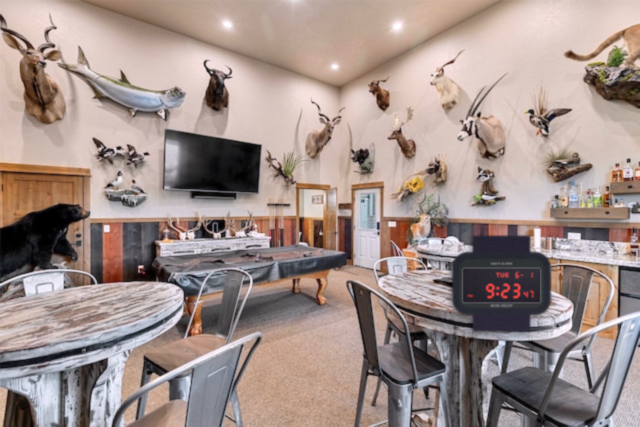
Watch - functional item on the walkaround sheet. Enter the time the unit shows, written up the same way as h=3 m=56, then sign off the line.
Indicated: h=9 m=23
